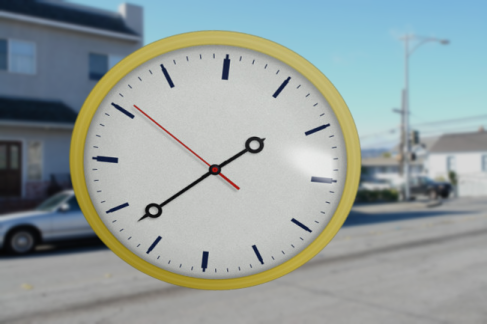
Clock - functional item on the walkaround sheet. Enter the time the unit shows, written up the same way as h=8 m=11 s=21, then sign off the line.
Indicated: h=1 m=37 s=51
